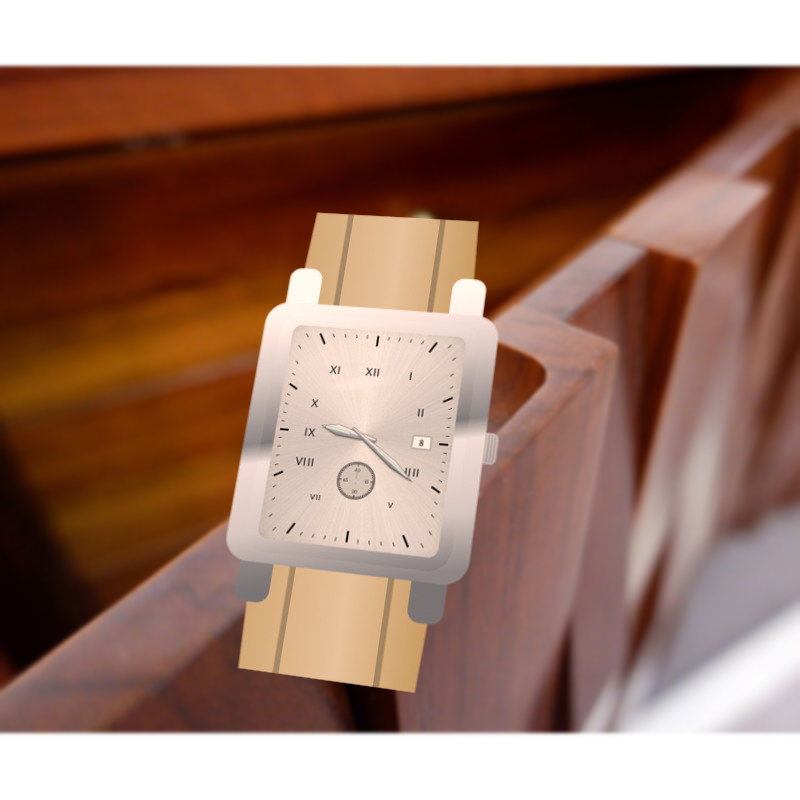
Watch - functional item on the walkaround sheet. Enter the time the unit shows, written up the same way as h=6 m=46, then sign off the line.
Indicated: h=9 m=21
